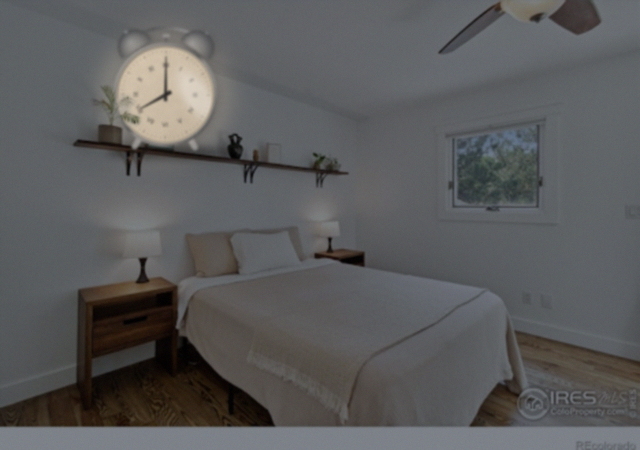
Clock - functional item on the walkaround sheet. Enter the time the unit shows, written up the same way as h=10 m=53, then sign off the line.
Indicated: h=8 m=0
